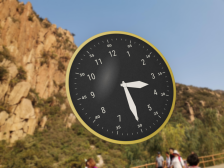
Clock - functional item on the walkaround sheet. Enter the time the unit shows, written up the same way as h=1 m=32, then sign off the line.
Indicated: h=3 m=30
